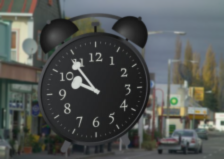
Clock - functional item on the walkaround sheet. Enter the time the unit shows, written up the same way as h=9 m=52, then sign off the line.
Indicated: h=9 m=54
